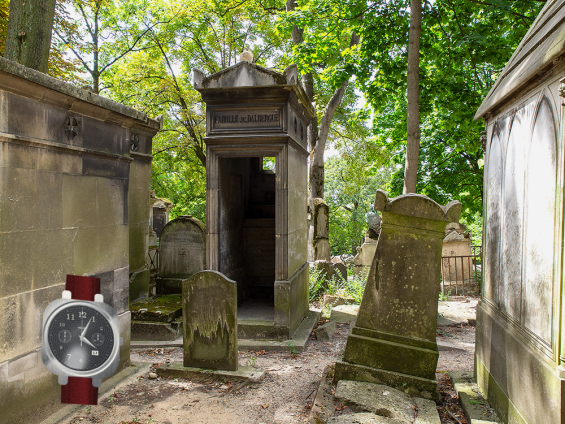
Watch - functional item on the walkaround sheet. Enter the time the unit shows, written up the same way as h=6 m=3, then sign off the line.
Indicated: h=4 m=4
